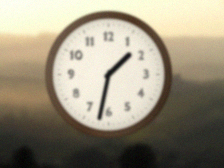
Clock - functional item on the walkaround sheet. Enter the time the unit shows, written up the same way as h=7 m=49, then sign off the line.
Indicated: h=1 m=32
